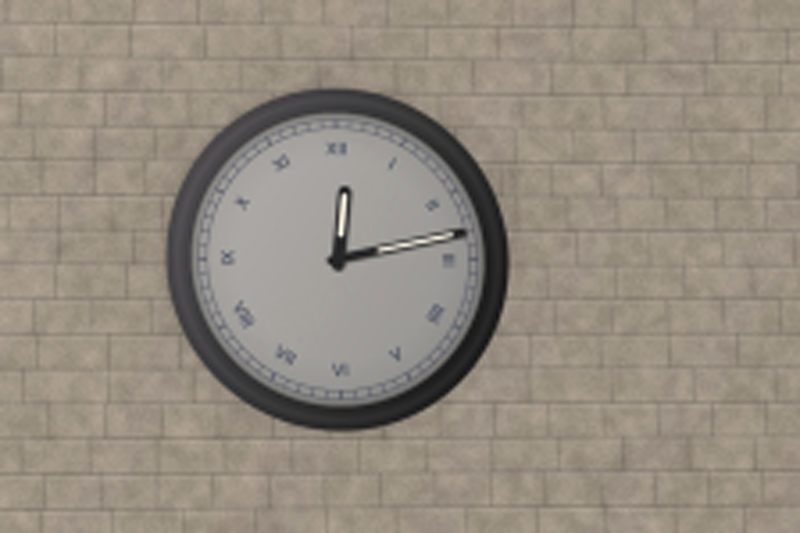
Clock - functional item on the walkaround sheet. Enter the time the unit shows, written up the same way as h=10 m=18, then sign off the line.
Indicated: h=12 m=13
